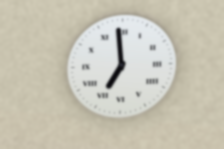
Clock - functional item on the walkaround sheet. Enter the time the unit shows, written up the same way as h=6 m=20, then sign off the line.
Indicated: h=6 m=59
